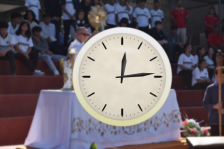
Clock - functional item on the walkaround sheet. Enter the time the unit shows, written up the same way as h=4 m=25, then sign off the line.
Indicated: h=12 m=14
